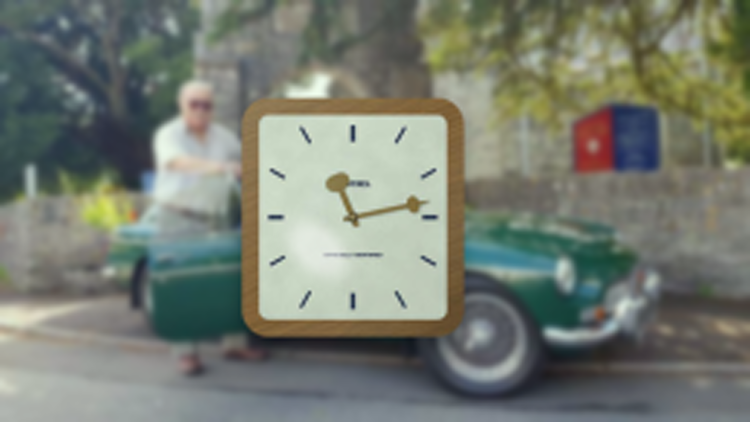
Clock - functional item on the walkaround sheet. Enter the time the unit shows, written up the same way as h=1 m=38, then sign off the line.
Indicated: h=11 m=13
